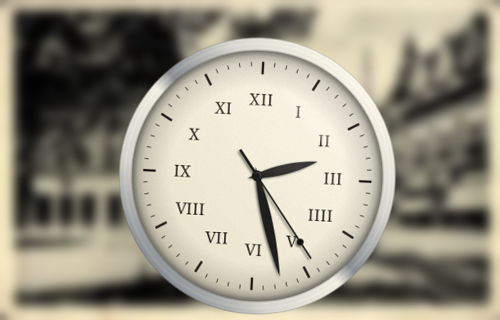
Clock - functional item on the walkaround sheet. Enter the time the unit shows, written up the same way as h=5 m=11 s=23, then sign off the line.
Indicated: h=2 m=27 s=24
